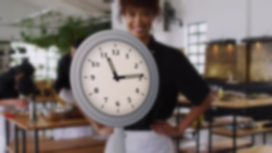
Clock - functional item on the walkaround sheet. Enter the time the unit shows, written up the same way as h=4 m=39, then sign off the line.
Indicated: h=11 m=14
